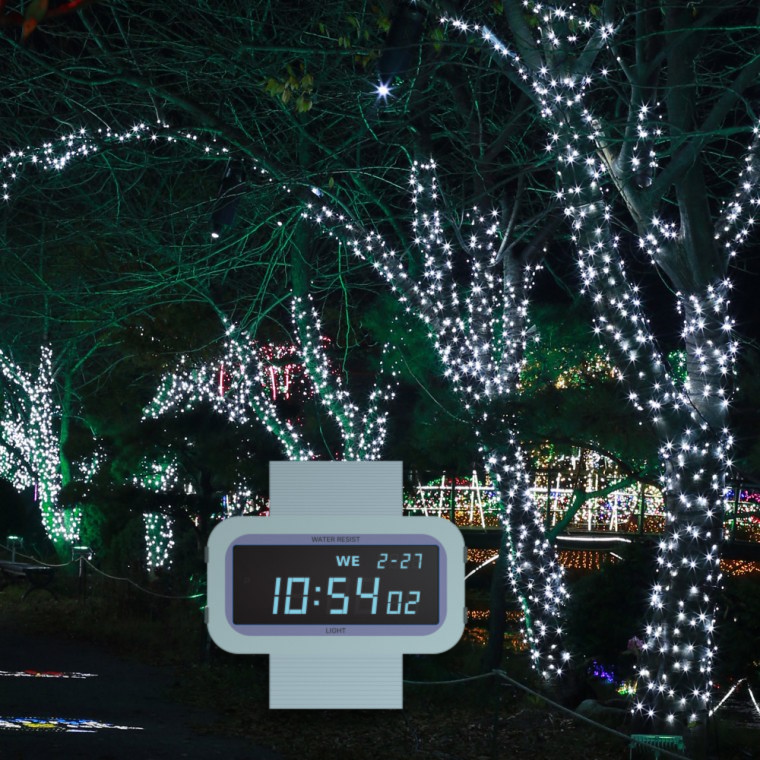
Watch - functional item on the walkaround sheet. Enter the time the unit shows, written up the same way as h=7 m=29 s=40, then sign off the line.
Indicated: h=10 m=54 s=2
